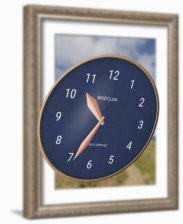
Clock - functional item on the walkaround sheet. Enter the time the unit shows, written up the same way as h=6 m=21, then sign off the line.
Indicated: h=10 m=34
